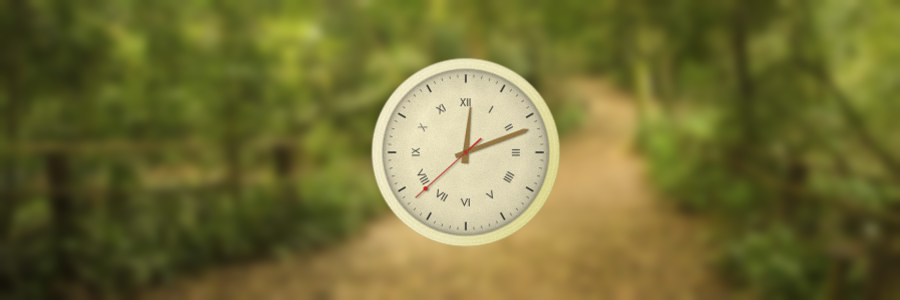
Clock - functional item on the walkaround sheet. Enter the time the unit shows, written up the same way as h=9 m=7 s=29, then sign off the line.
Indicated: h=12 m=11 s=38
